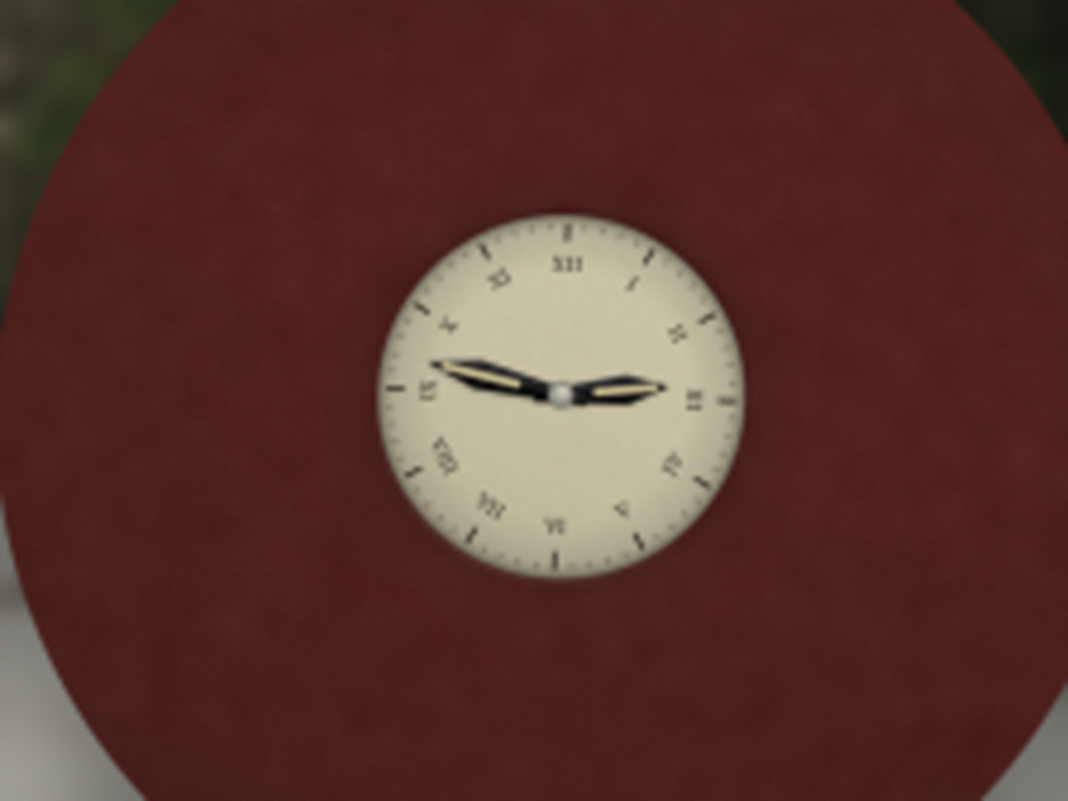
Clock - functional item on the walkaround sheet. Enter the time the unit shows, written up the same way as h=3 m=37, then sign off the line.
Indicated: h=2 m=47
